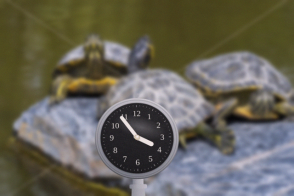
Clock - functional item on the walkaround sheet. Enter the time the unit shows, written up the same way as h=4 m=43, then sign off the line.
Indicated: h=3 m=54
